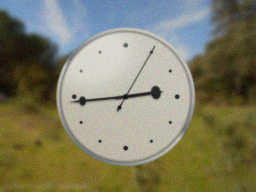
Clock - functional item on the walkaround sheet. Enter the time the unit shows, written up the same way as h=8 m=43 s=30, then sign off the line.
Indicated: h=2 m=44 s=5
